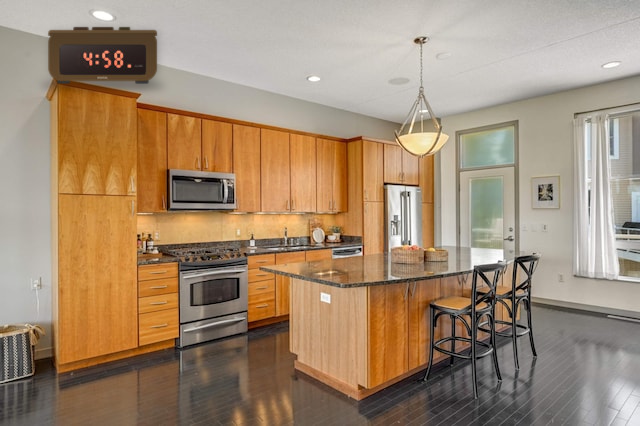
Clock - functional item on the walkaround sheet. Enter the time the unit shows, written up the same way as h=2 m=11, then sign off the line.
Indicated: h=4 m=58
